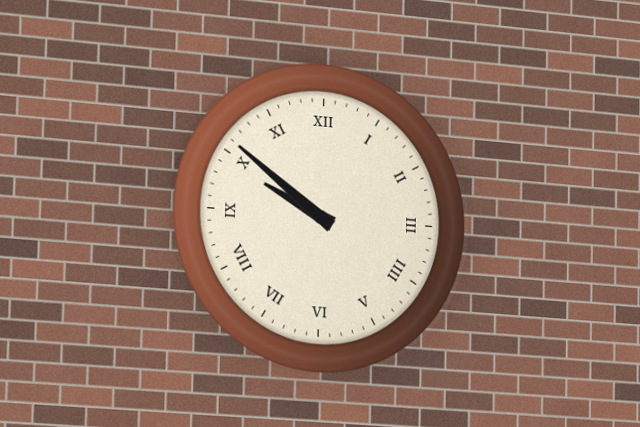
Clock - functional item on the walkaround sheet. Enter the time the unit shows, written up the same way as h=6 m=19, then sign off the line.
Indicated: h=9 m=51
